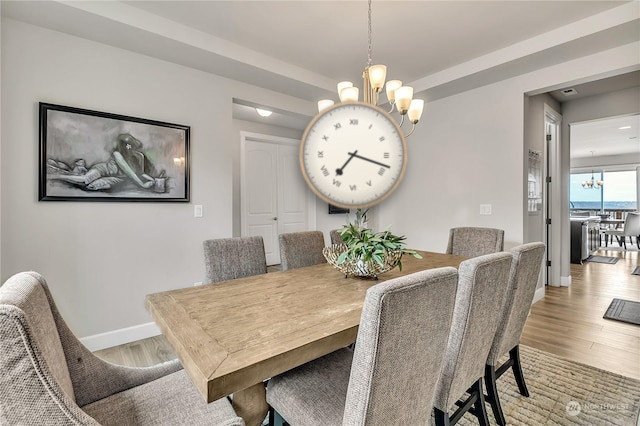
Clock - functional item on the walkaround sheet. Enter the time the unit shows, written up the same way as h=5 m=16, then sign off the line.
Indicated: h=7 m=18
